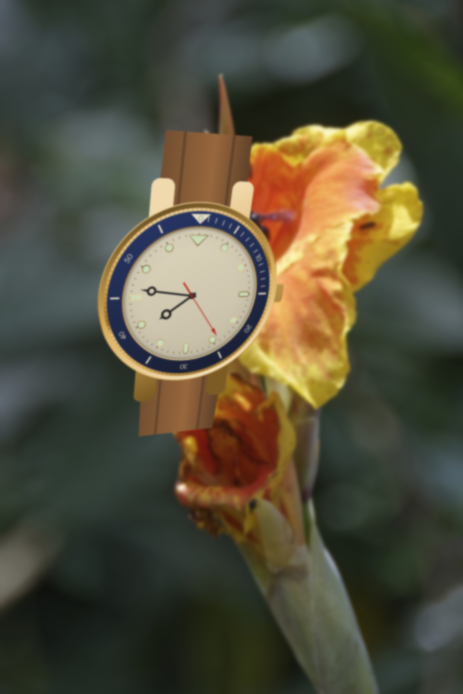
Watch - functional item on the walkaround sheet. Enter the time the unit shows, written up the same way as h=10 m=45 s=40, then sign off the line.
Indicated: h=7 m=46 s=24
